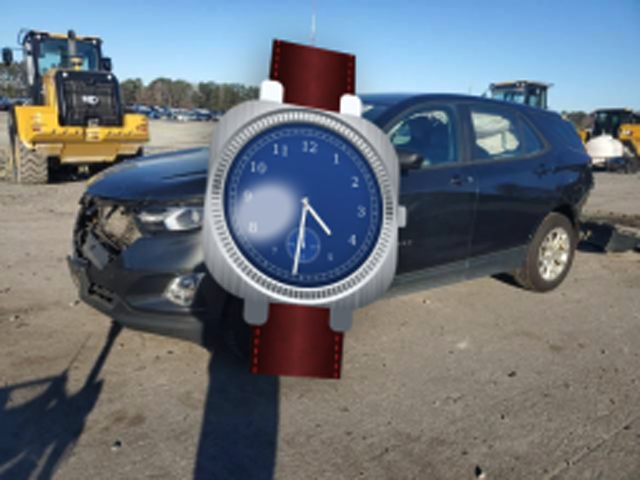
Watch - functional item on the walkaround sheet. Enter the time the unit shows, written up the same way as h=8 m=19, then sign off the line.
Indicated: h=4 m=31
